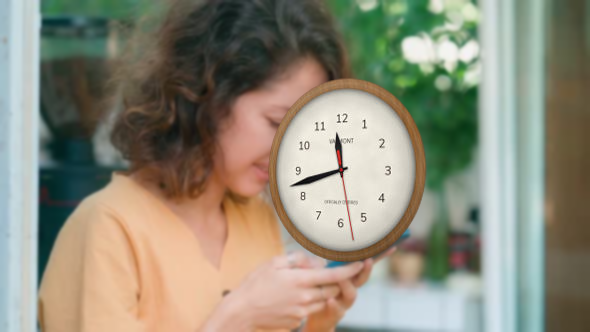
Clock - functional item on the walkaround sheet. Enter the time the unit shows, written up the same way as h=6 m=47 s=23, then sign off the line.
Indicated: h=11 m=42 s=28
